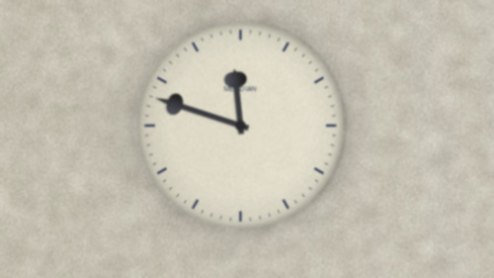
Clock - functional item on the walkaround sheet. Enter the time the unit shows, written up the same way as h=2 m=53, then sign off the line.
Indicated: h=11 m=48
